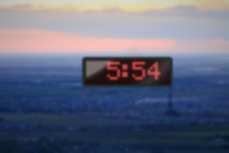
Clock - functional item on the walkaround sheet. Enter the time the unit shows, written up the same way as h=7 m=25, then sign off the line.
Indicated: h=5 m=54
